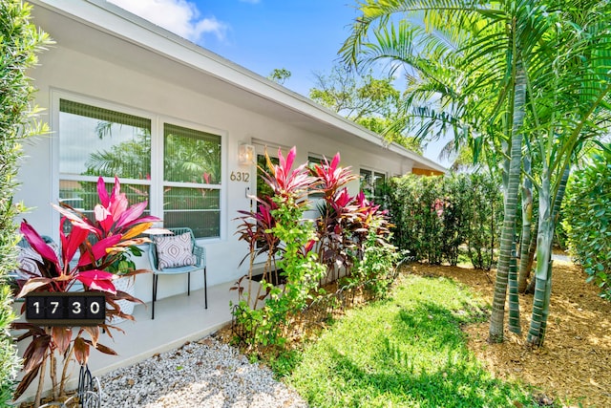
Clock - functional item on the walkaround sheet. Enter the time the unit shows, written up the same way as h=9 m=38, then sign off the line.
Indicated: h=17 m=30
